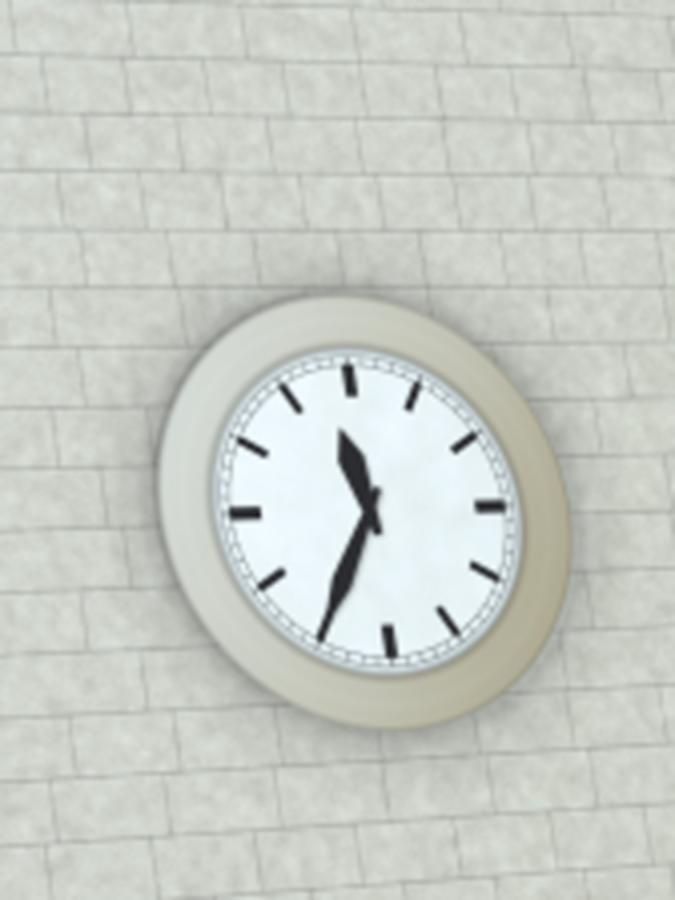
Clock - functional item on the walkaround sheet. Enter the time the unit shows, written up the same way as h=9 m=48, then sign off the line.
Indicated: h=11 m=35
